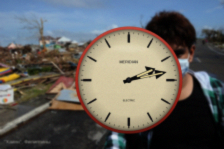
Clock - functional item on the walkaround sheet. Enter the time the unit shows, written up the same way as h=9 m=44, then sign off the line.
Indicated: h=2 m=13
